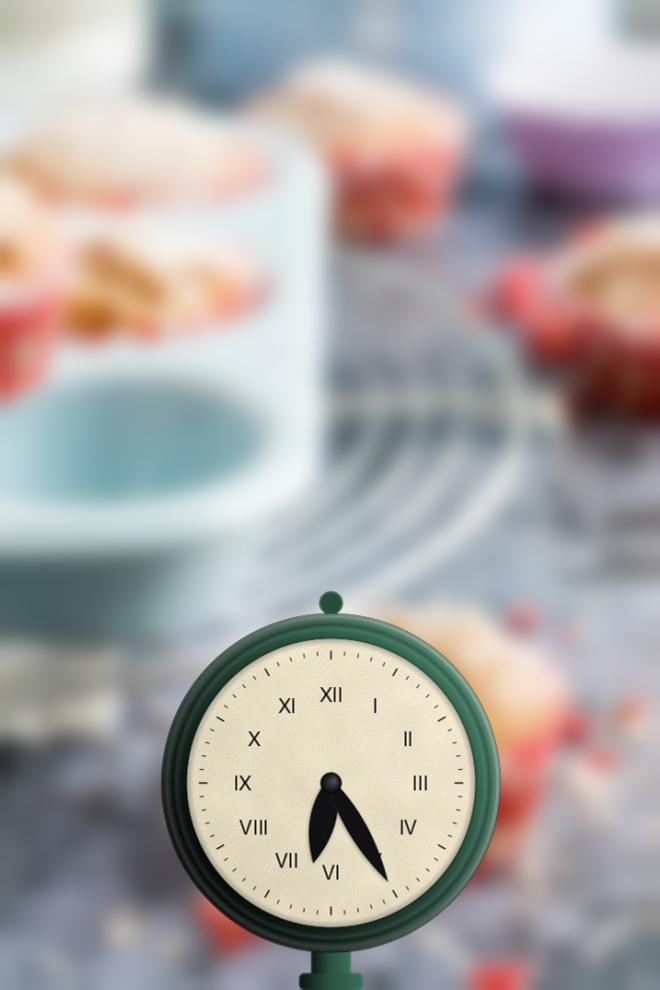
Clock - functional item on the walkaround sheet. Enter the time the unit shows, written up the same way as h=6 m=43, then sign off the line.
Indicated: h=6 m=25
